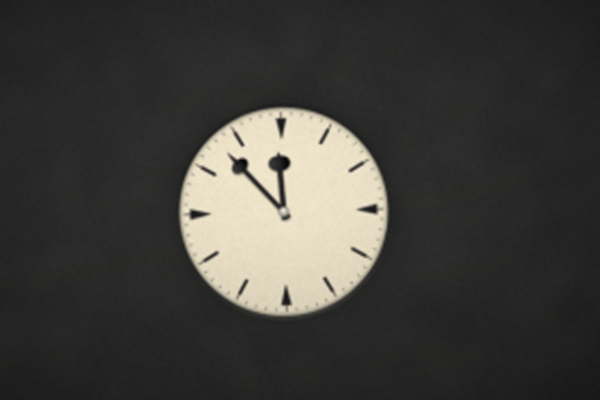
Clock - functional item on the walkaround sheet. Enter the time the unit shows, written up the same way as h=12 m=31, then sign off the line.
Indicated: h=11 m=53
